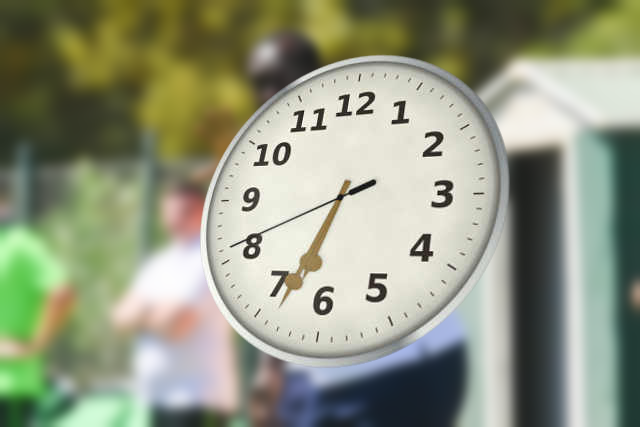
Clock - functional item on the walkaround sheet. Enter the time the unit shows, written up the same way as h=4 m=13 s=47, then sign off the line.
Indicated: h=6 m=33 s=41
